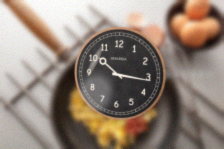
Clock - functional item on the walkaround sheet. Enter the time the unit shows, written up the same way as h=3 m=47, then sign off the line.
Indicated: h=10 m=16
